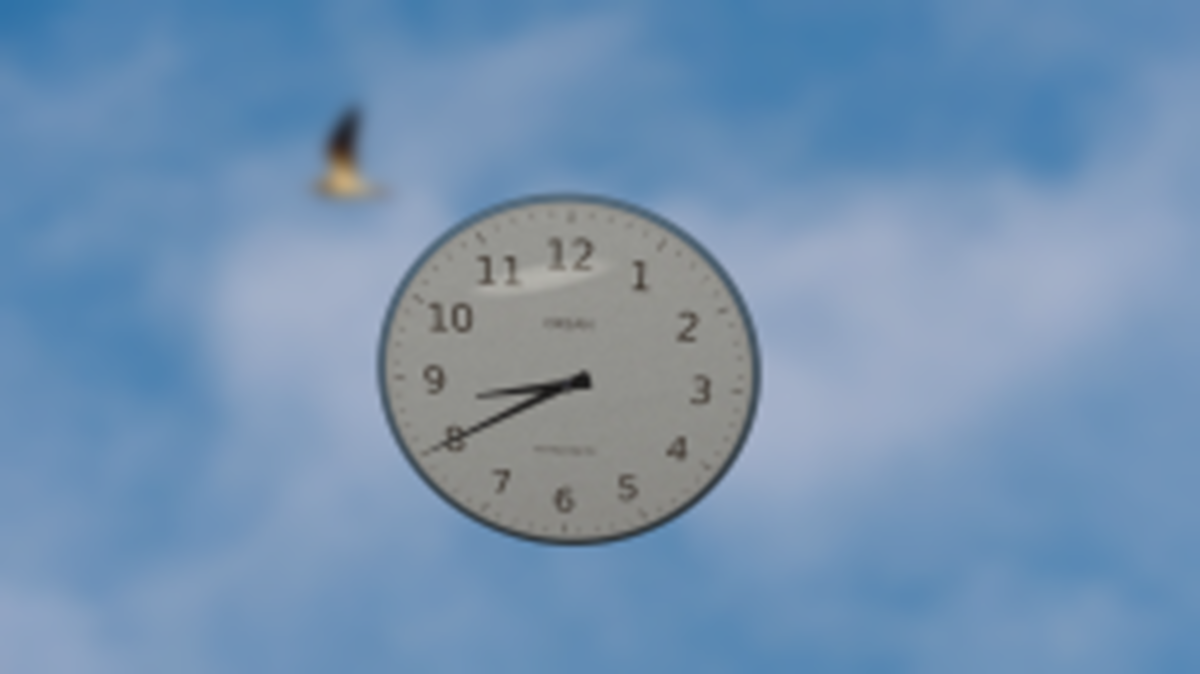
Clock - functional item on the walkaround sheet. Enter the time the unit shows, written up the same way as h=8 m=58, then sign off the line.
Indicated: h=8 m=40
